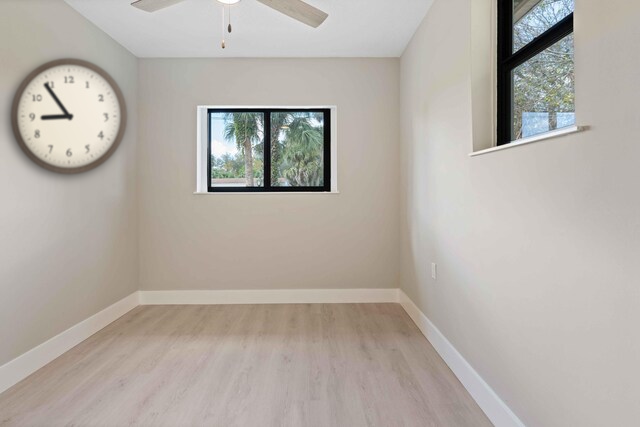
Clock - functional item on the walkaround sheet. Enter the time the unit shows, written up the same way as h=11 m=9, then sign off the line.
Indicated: h=8 m=54
